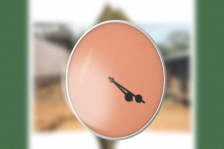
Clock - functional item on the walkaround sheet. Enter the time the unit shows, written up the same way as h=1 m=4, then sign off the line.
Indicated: h=4 m=20
